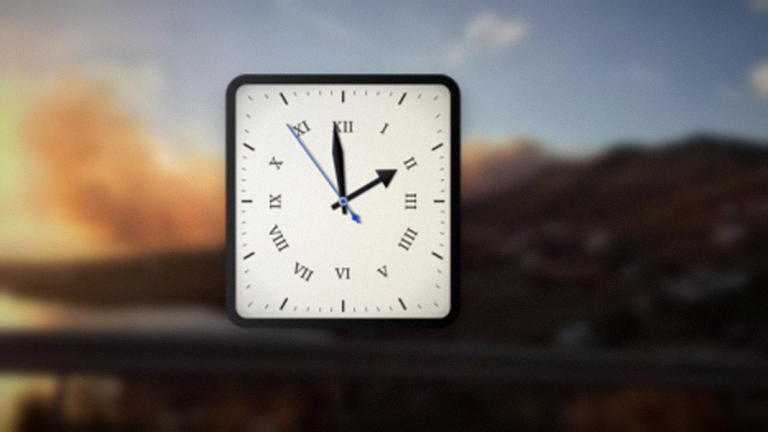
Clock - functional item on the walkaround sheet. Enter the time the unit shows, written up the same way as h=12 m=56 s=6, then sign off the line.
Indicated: h=1 m=58 s=54
